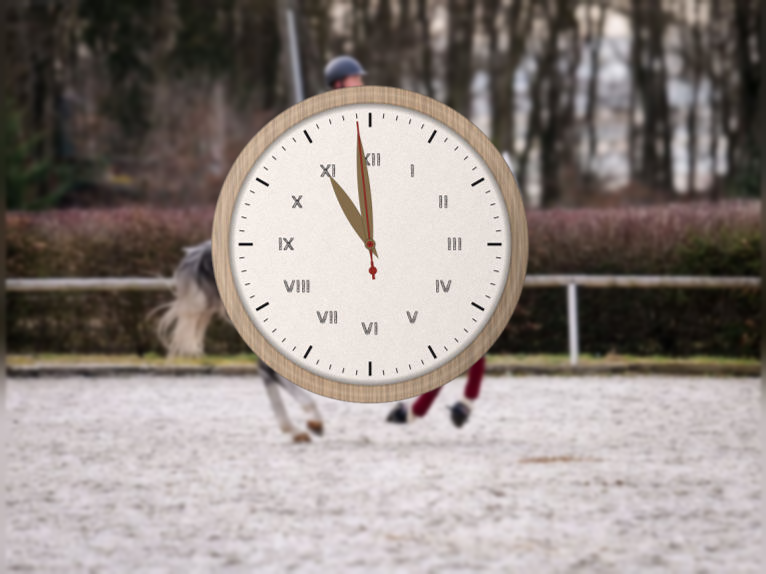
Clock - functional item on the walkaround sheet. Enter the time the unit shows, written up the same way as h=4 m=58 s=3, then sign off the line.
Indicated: h=10 m=58 s=59
